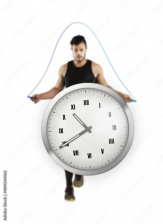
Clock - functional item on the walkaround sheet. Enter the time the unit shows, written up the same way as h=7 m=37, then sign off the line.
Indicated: h=10 m=40
